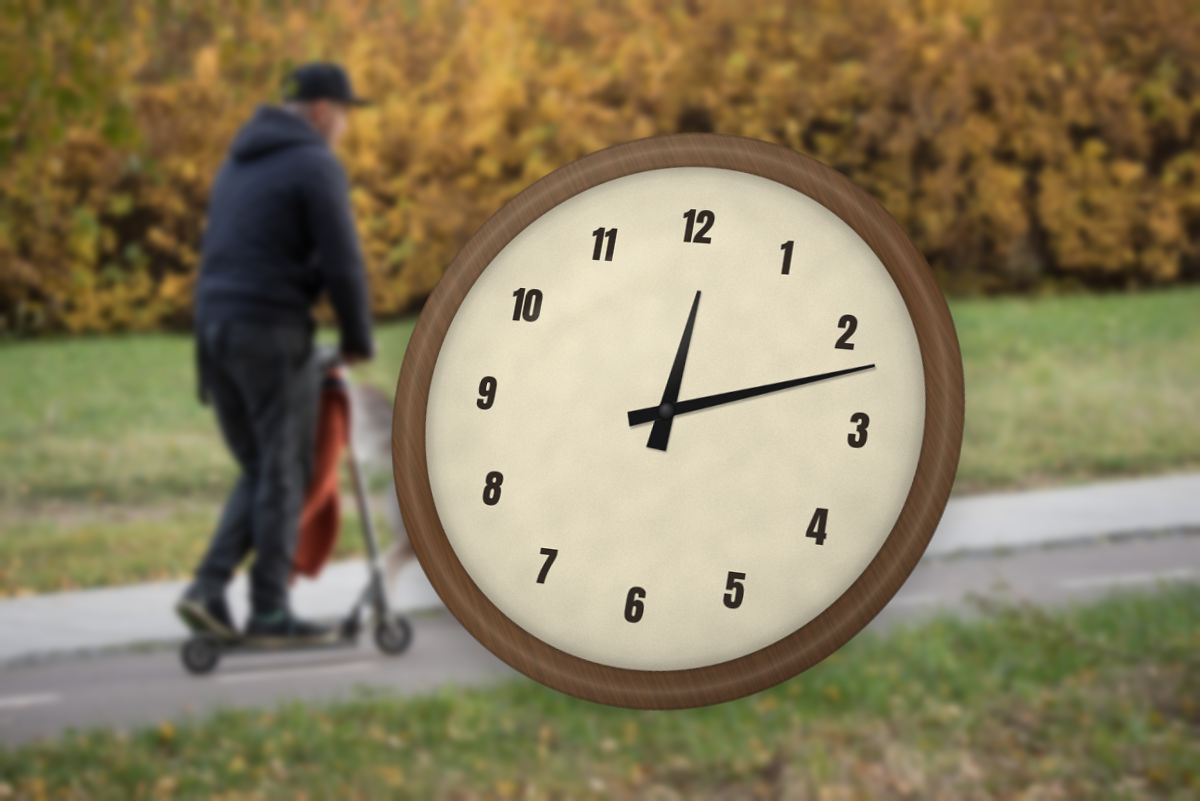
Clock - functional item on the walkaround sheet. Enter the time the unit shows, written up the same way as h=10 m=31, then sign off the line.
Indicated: h=12 m=12
